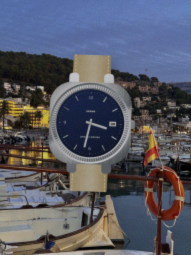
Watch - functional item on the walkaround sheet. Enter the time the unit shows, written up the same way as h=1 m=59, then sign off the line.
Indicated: h=3 m=32
